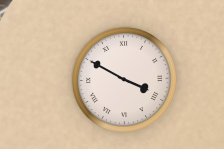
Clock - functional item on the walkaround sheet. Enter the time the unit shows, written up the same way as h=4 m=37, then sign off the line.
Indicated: h=3 m=50
